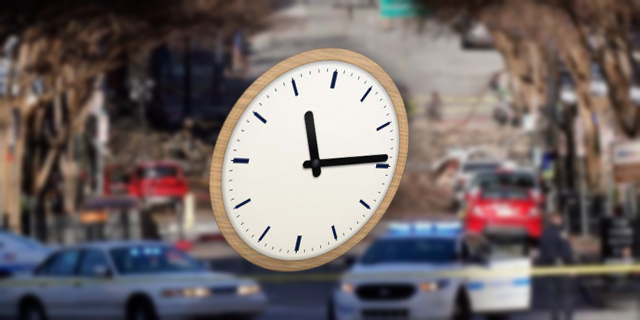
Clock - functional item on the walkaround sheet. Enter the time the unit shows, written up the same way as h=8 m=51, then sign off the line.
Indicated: h=11 m=14
